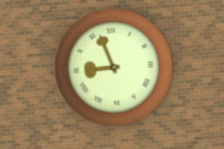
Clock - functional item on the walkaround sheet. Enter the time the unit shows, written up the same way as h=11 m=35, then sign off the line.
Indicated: h=8 m=57
